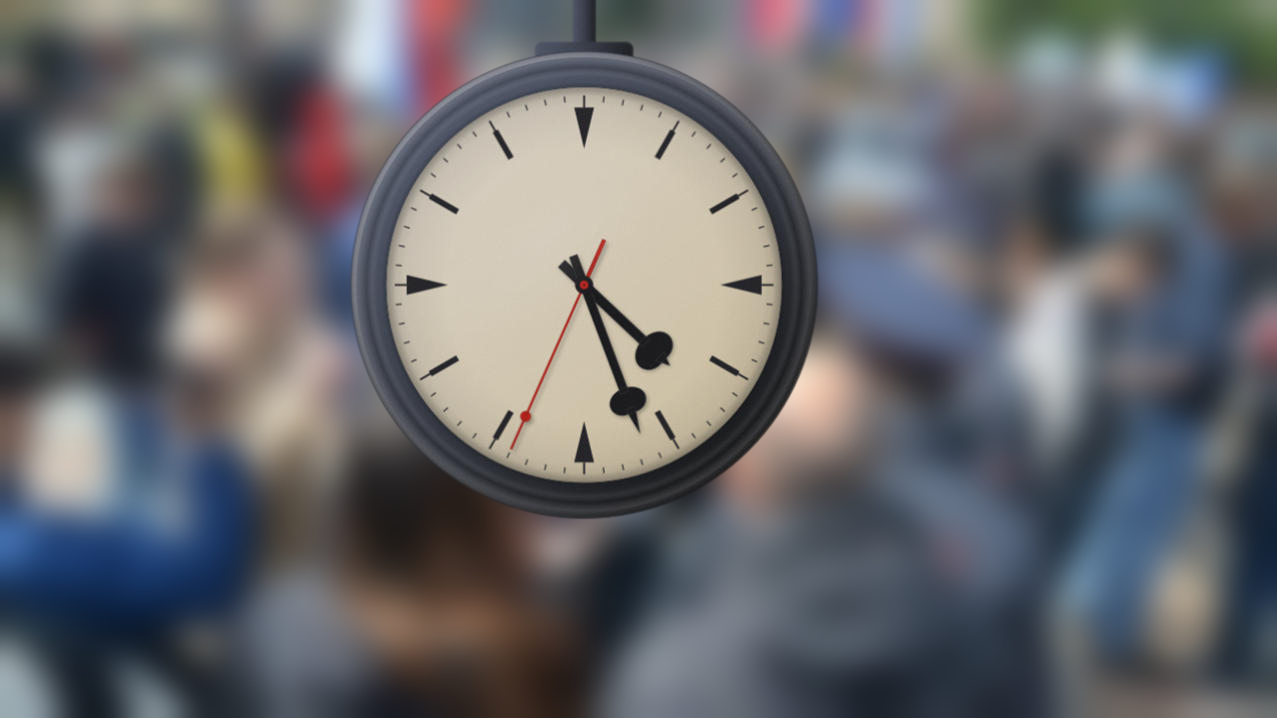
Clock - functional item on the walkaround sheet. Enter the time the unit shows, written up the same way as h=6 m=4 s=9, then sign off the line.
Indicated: h=4 m=26 s=34
